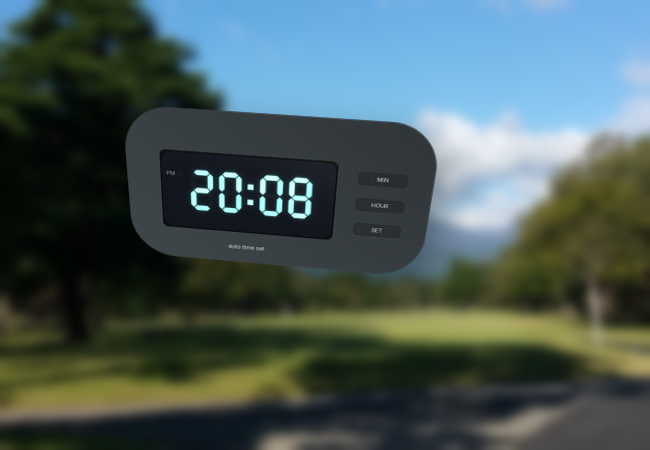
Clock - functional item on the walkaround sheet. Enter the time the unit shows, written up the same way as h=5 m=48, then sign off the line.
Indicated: h=20 m=8
